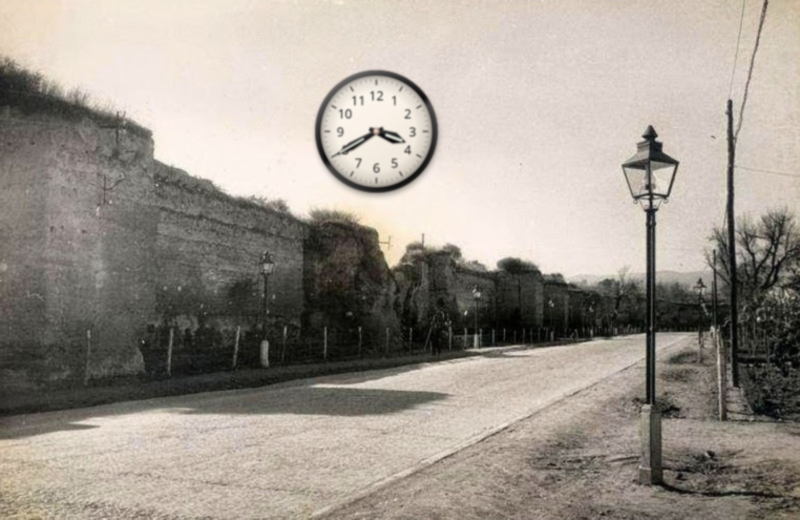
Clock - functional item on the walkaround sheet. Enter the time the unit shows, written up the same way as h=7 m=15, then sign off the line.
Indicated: h=3 m=40
